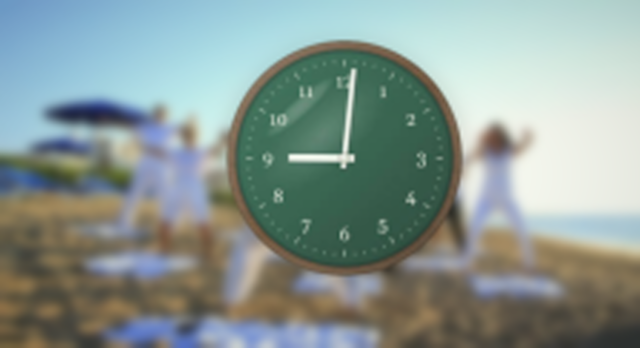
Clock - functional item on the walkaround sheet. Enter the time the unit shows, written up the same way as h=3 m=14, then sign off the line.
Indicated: h=9 m=1
